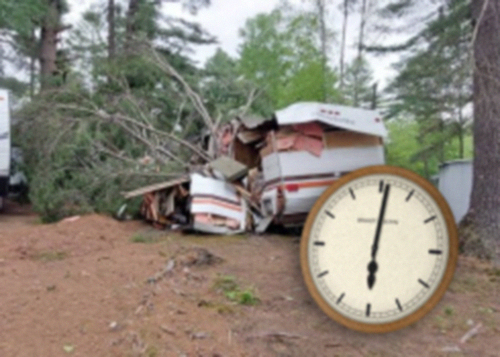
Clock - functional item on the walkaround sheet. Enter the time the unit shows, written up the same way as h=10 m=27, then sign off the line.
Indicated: h=6 m=1
